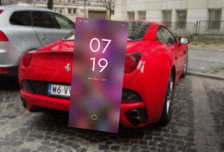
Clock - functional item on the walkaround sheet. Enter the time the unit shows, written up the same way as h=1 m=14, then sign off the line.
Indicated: h=7 m=19
